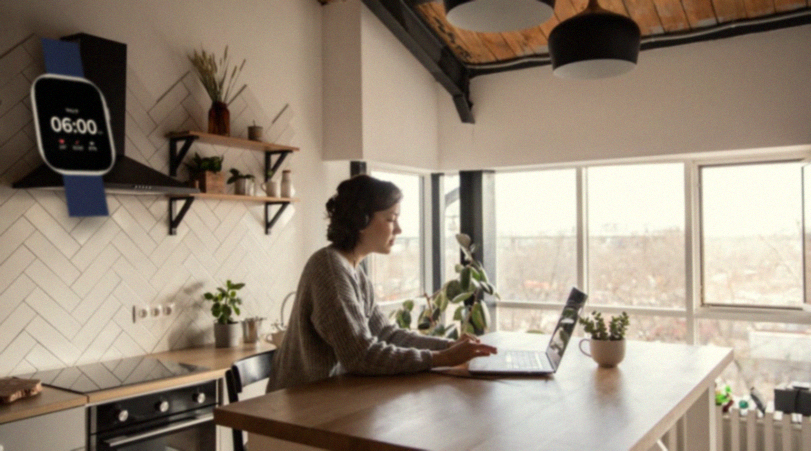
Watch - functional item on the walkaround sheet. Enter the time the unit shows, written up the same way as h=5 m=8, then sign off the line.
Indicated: h=6 m=0
